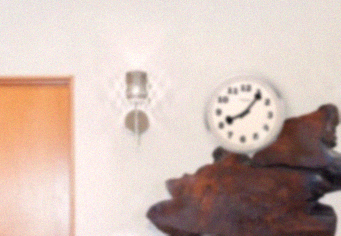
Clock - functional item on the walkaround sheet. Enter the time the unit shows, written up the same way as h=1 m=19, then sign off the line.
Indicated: h=8 m=6
